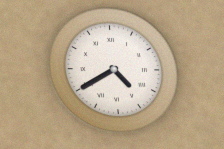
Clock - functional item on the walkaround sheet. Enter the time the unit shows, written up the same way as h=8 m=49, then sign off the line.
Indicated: h=4 m=40
